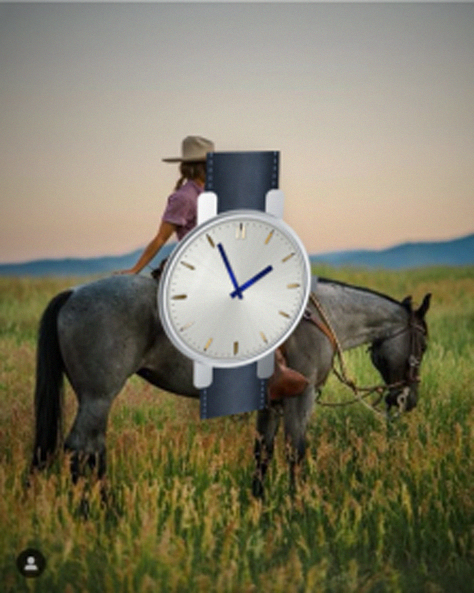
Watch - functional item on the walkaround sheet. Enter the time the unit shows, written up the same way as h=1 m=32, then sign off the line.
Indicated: h=1 m=56
